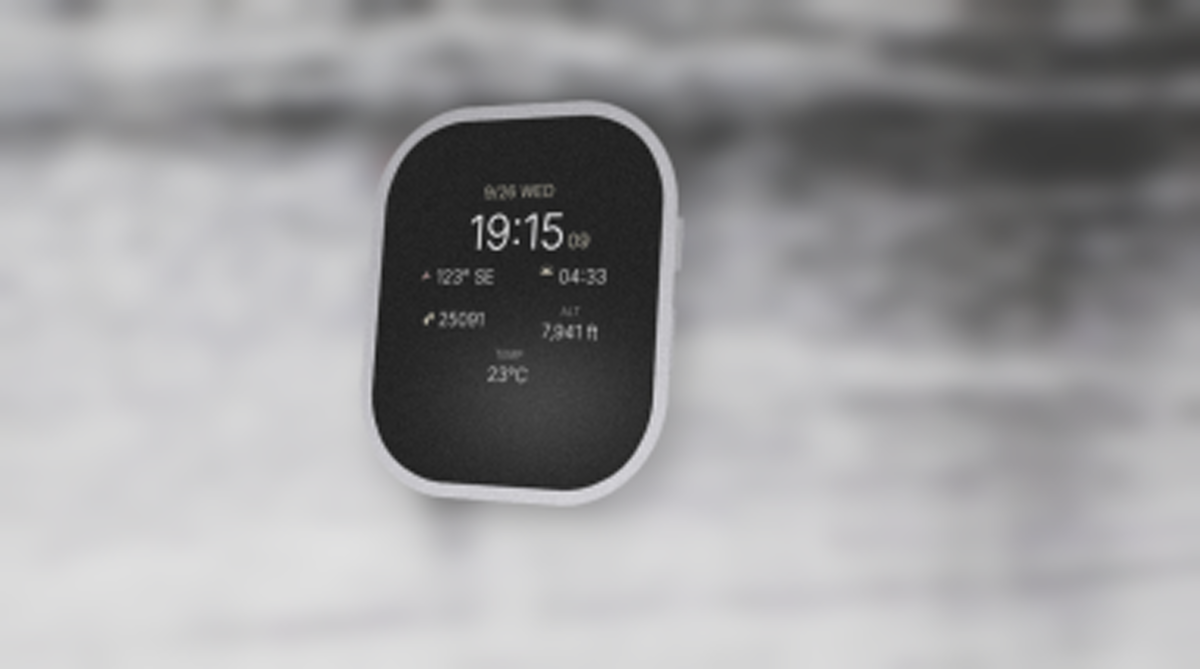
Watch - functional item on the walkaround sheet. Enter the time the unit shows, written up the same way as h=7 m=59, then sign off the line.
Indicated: h=19 m=15
